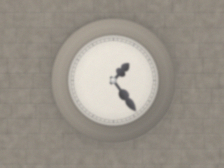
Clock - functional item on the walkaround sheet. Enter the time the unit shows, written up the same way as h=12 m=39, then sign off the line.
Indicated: h=1 m=24
